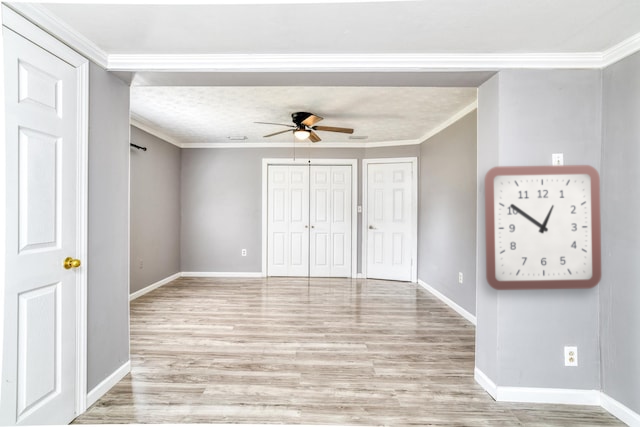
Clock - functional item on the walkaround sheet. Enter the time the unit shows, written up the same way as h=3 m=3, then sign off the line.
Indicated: h=12 m=51
